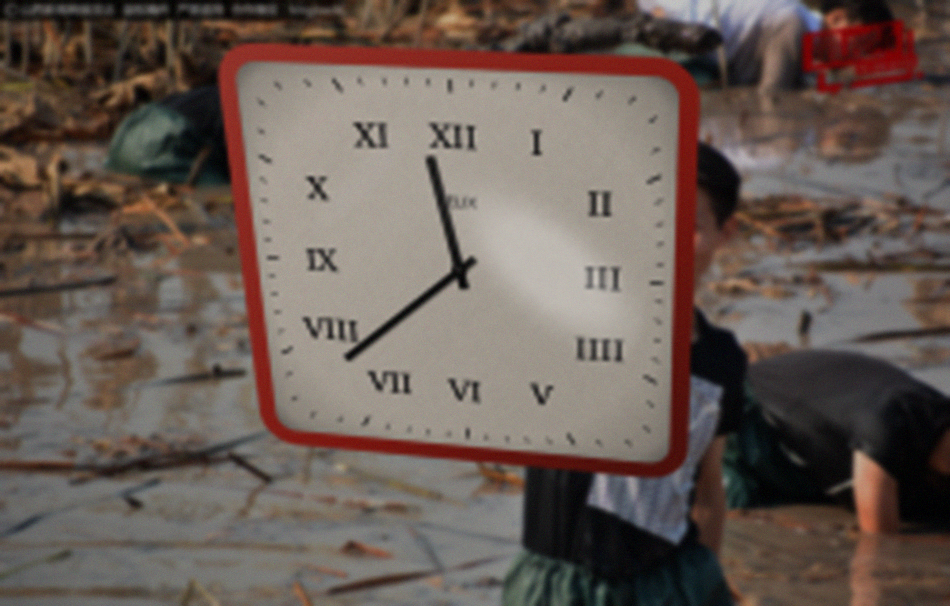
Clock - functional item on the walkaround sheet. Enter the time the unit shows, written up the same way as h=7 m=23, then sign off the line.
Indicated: h=11 m=38
